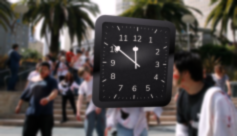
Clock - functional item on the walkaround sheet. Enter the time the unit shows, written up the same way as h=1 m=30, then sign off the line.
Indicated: h=11 m=51
